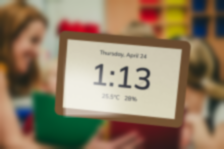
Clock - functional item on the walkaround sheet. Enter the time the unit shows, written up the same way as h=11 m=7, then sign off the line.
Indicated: h=1 m=13
